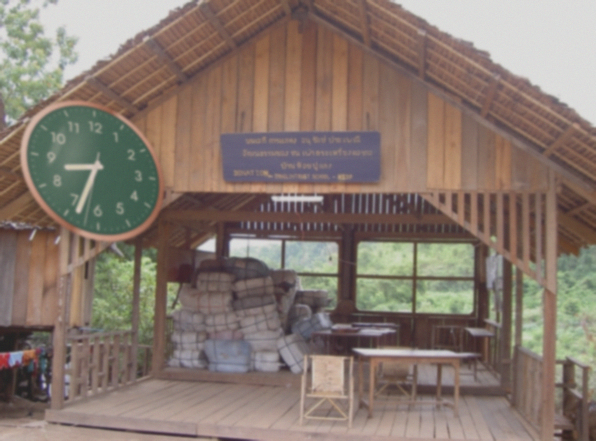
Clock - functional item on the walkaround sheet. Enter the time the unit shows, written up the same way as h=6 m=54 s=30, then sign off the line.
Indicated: h=8 m=33 s=32
